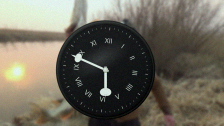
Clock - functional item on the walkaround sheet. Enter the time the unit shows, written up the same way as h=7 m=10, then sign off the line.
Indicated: h=5 m=48
